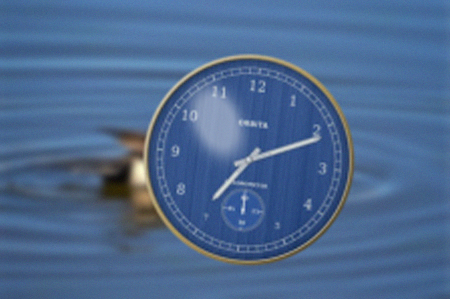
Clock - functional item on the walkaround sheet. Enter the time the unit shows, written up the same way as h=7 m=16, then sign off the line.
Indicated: h=7 m=11
